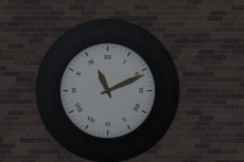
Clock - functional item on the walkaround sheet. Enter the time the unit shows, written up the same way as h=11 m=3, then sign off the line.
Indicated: h=11 m=11
